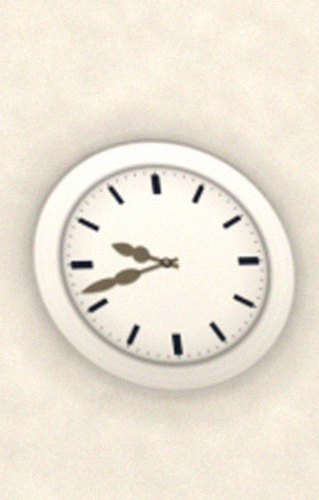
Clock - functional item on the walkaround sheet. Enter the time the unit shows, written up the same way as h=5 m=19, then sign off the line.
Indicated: h=9 m=42
